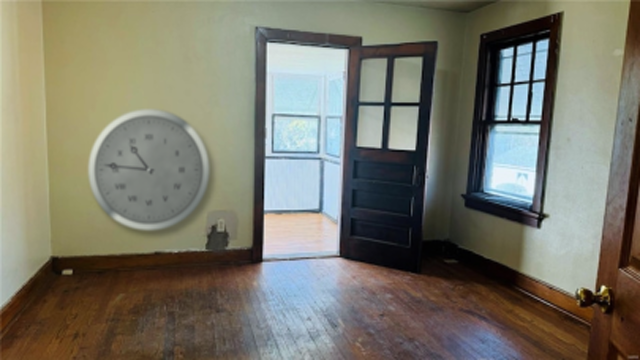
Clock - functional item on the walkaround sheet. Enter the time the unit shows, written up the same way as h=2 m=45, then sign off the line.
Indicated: h=10 m=46
